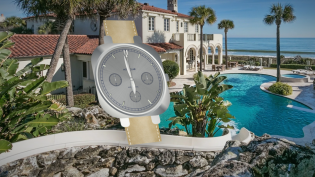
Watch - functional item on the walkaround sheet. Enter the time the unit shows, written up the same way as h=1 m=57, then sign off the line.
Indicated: h=5 m=59
